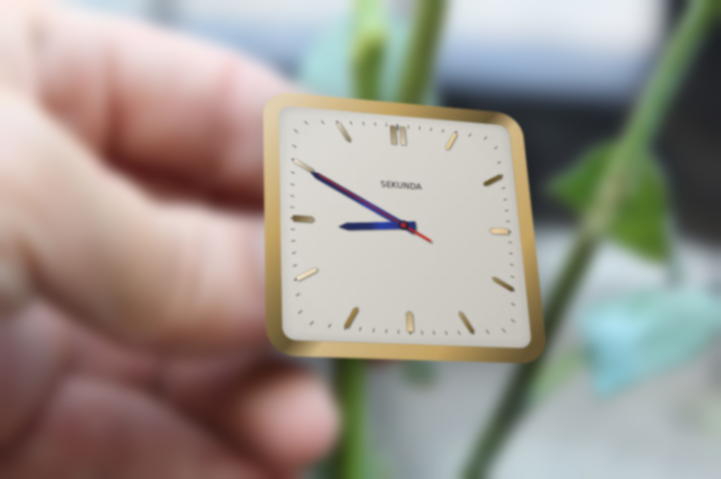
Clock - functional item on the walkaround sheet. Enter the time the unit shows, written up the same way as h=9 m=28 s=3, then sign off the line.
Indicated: h=8 m=49 s=50
